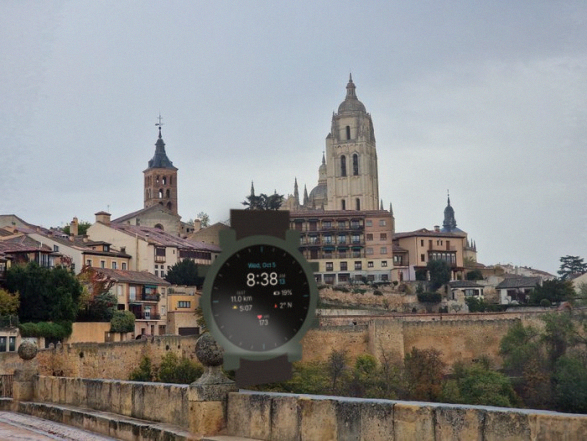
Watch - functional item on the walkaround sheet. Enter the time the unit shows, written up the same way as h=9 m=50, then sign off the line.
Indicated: h=8 m=38
